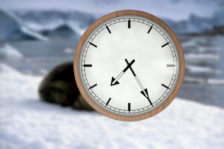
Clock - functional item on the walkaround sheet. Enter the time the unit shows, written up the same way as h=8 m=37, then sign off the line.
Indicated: h=7 m=25
